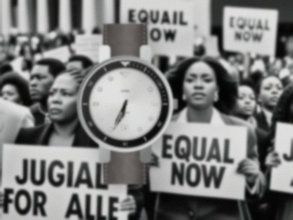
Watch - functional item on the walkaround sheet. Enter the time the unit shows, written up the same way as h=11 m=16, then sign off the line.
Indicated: h=6 m=34
